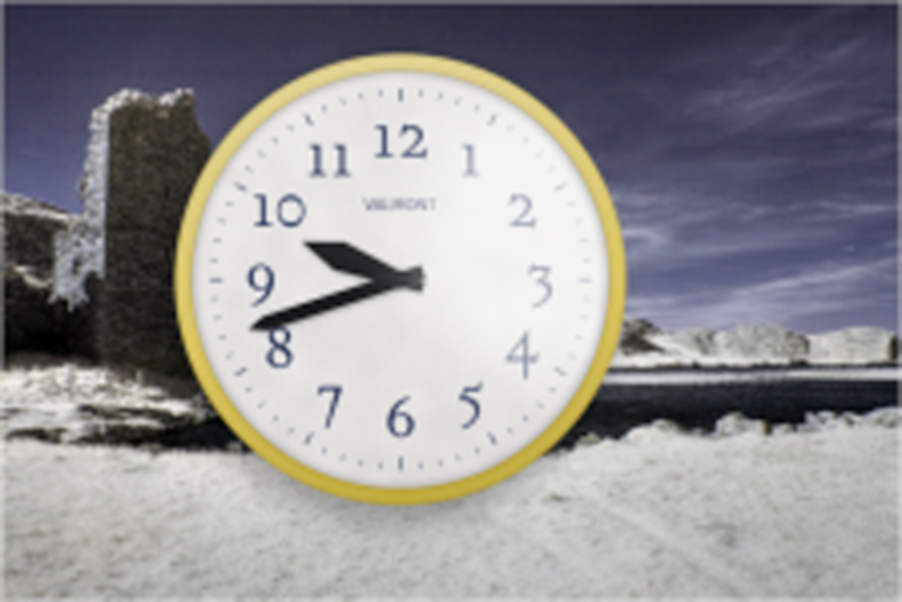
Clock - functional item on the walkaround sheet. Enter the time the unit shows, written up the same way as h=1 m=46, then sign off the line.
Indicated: h=9 m=42
